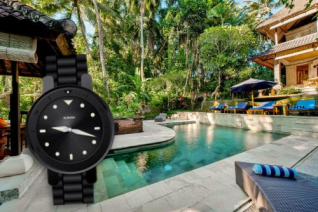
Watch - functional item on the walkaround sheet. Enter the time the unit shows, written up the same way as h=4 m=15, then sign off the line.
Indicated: h=9 m=18
